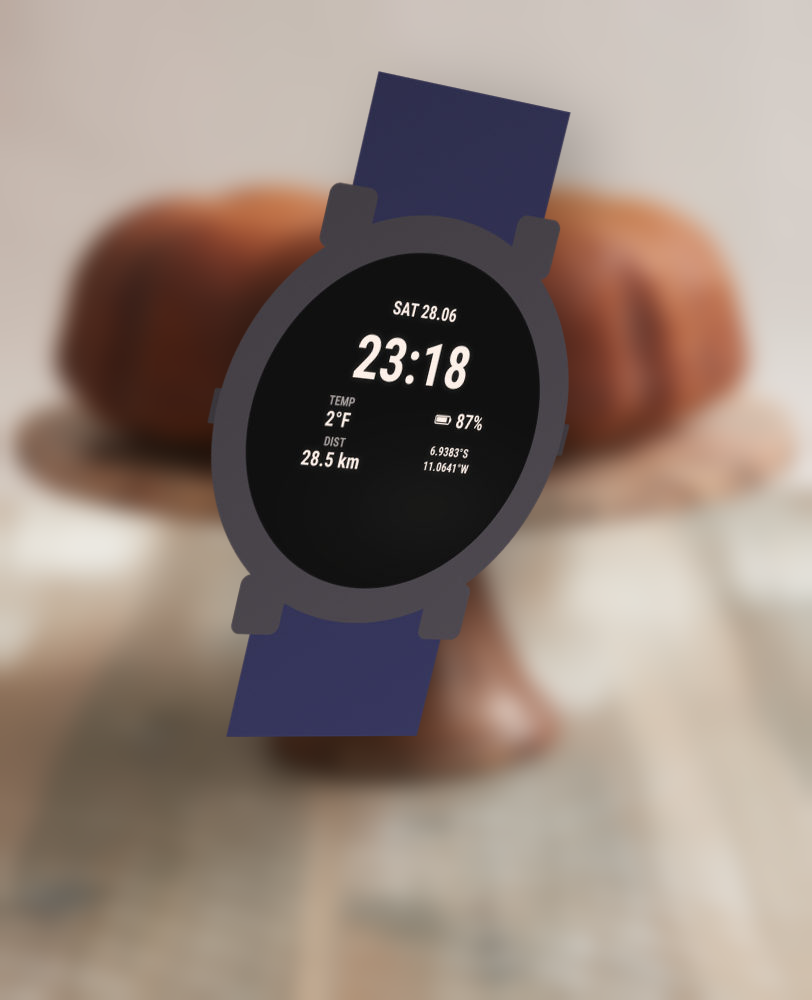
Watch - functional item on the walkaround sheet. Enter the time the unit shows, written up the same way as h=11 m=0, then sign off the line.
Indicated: h=23 m=18
